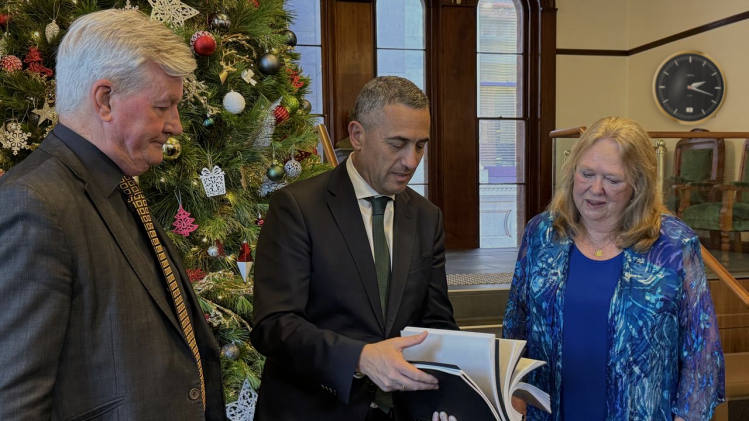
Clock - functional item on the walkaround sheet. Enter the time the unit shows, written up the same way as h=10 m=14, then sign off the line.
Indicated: h=2 m=18
